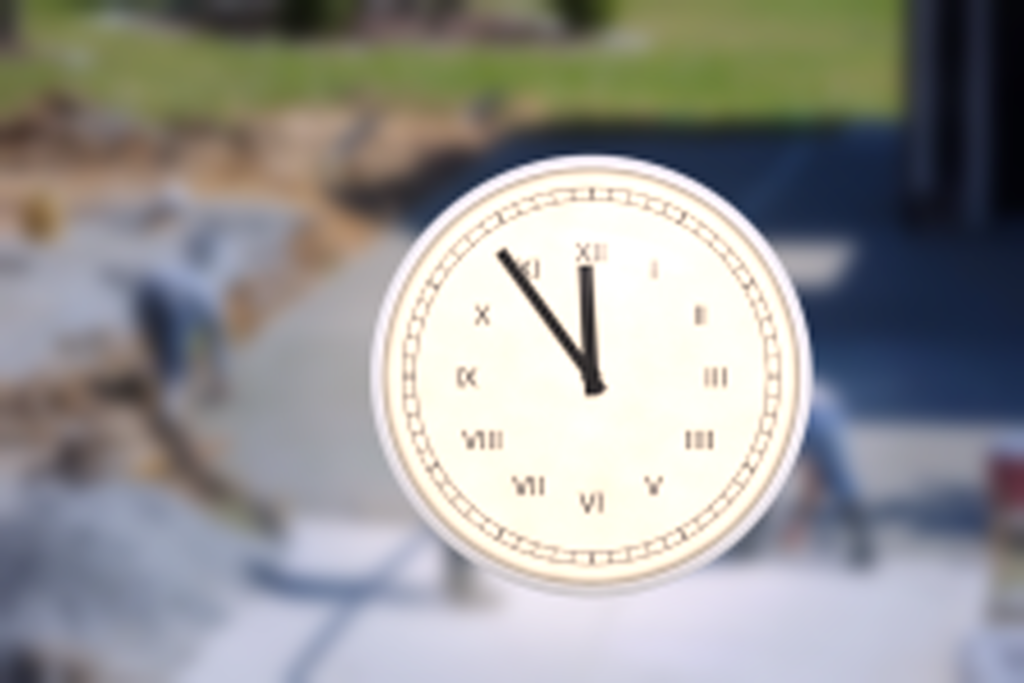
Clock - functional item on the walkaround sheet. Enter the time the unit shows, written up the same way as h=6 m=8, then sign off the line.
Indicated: h=11 m=54
